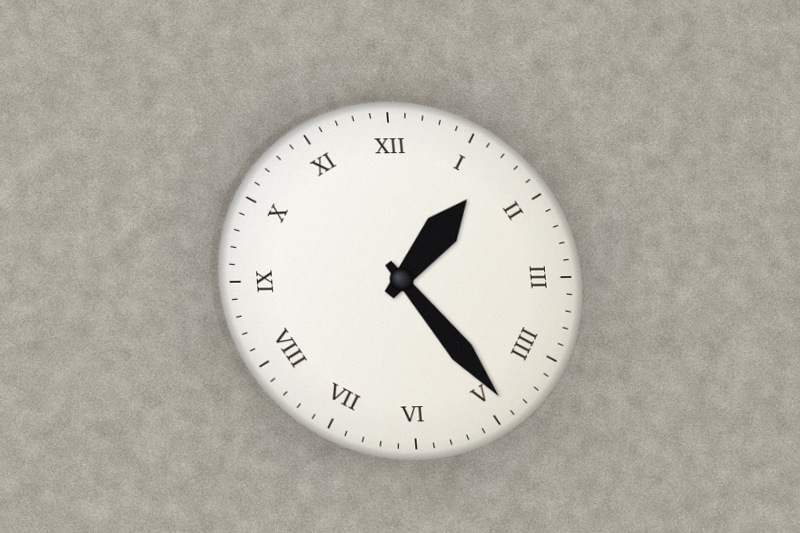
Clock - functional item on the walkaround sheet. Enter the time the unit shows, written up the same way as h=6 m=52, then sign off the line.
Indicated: h=1 m=24
